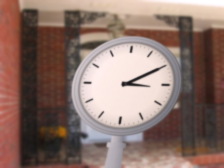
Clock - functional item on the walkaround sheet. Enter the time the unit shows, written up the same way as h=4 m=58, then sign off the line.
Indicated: h=3 m=10
